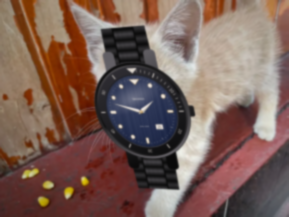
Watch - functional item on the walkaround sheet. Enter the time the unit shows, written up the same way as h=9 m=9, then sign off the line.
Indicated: h=1 m=48
